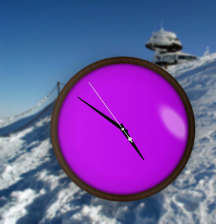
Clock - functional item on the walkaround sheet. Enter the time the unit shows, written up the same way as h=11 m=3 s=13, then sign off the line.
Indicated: h=4 m=50 s=54
